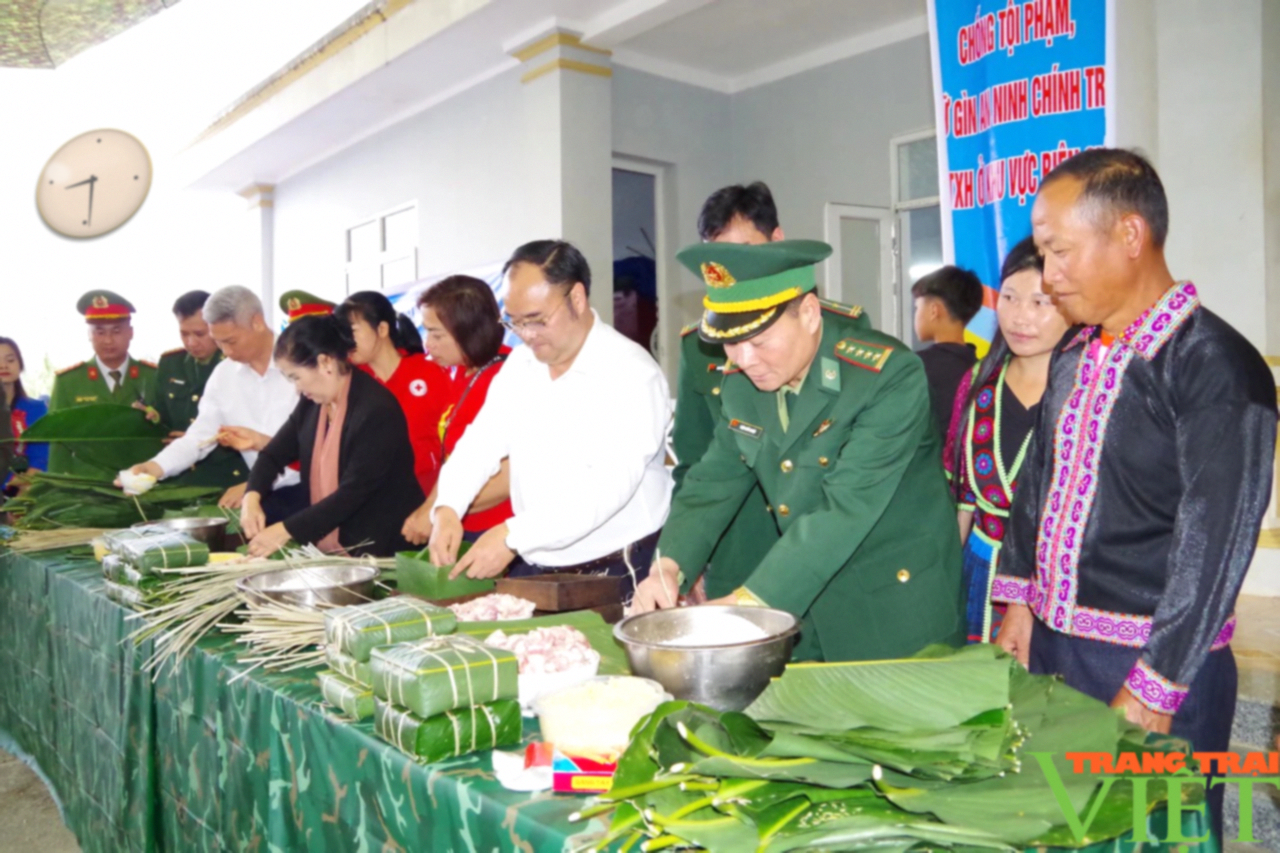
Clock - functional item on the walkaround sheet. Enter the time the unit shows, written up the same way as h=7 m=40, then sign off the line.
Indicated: h=8 m=29
